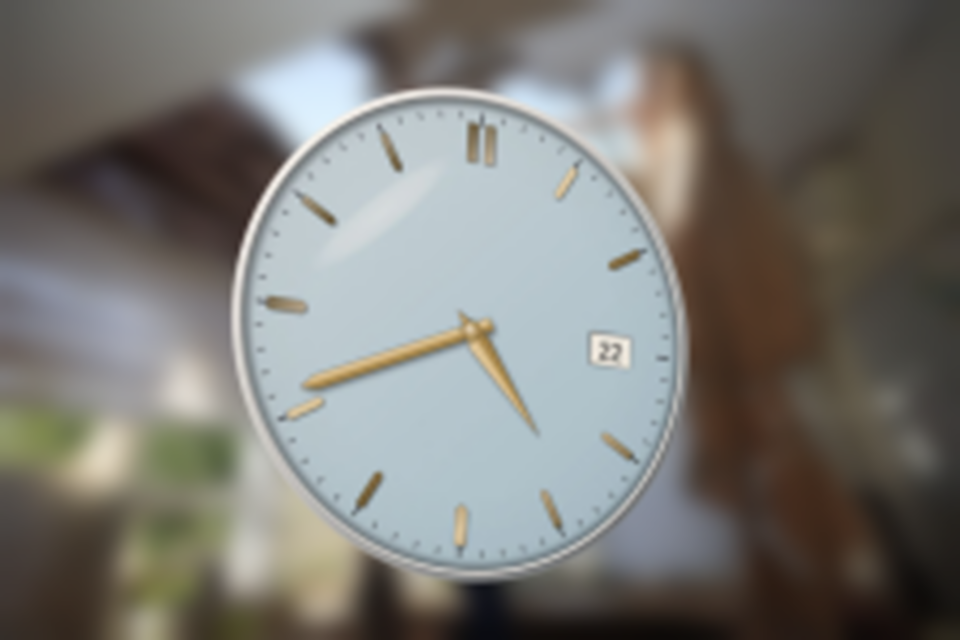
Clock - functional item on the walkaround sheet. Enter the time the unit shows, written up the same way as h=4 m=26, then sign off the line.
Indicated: h=4 m=41
